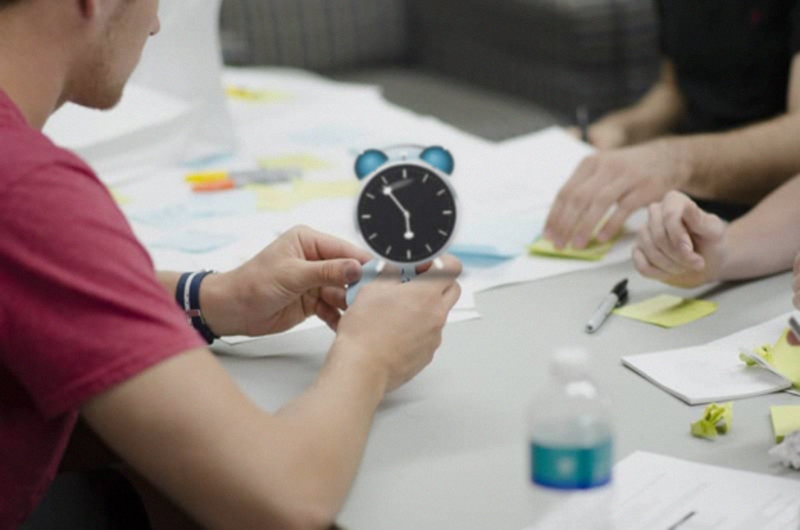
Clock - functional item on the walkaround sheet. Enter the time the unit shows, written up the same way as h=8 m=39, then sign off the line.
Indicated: h=5 m=54
